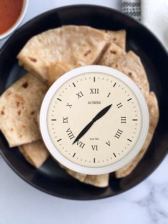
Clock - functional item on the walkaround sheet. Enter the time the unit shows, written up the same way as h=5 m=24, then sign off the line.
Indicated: h=1 m=37
